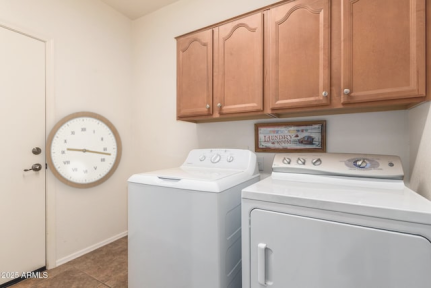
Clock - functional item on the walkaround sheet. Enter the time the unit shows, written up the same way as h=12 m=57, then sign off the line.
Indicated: h=9 m=17
